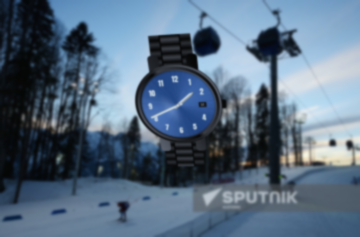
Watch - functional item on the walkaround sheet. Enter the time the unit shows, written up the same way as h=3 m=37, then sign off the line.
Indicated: h=1 m=41
